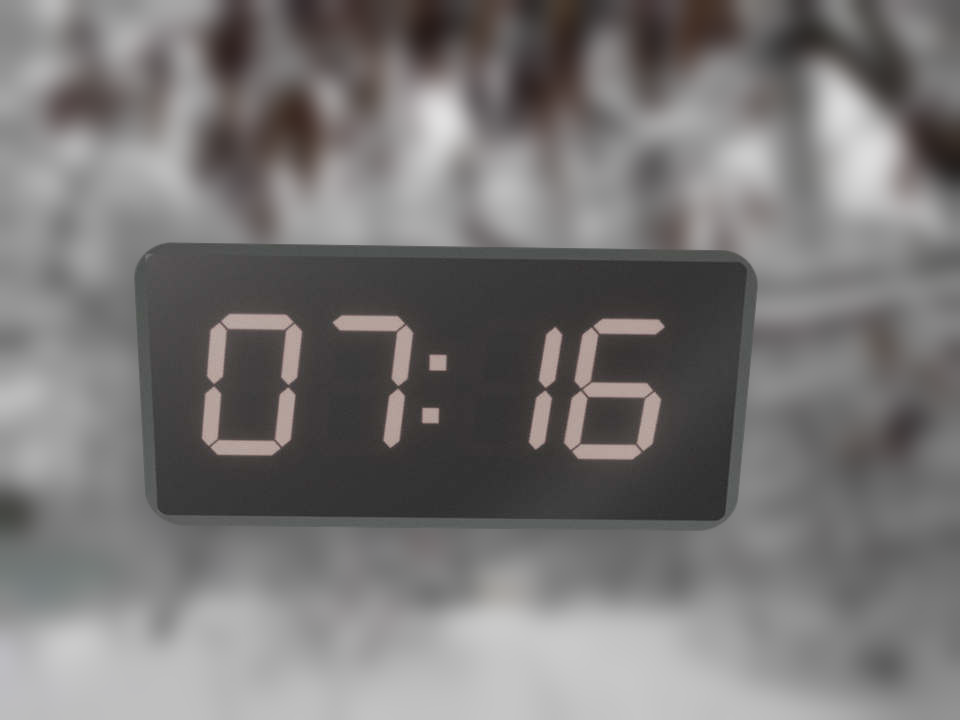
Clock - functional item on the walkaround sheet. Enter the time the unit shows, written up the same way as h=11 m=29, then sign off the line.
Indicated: h=7 m=16
